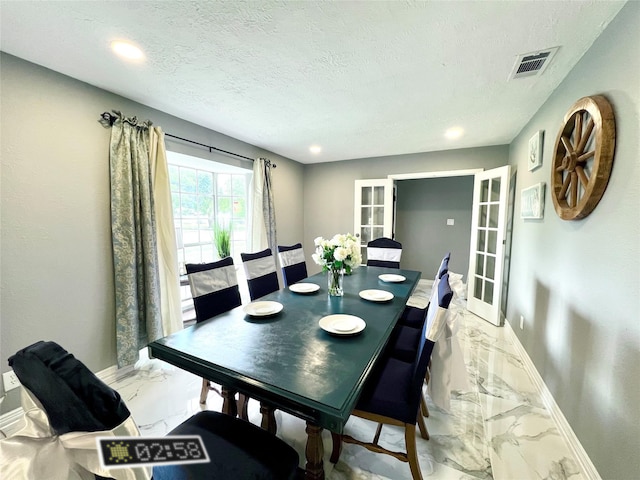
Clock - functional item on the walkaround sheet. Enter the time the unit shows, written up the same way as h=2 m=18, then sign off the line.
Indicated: h=2 m=58
